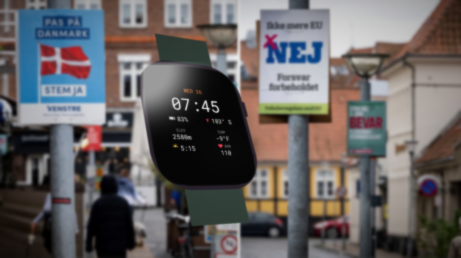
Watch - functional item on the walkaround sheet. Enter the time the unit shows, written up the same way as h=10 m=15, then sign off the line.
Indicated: h=7 m=45
